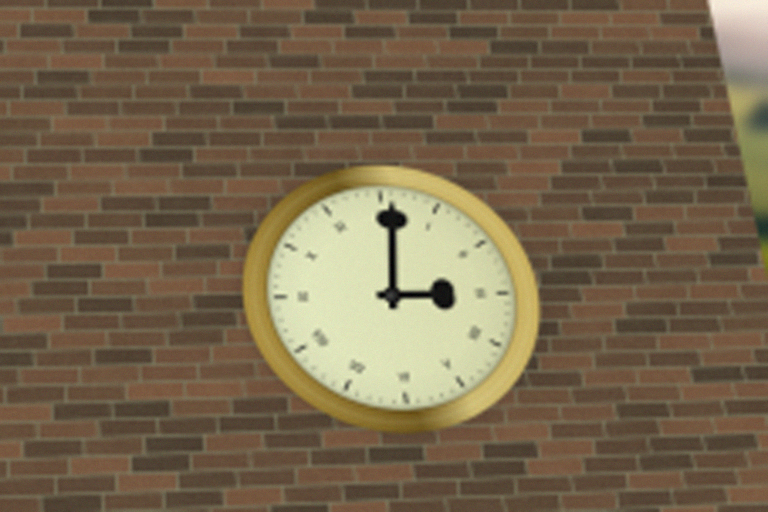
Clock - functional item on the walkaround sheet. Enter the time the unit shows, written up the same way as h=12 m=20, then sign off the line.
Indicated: h=3 m=1
